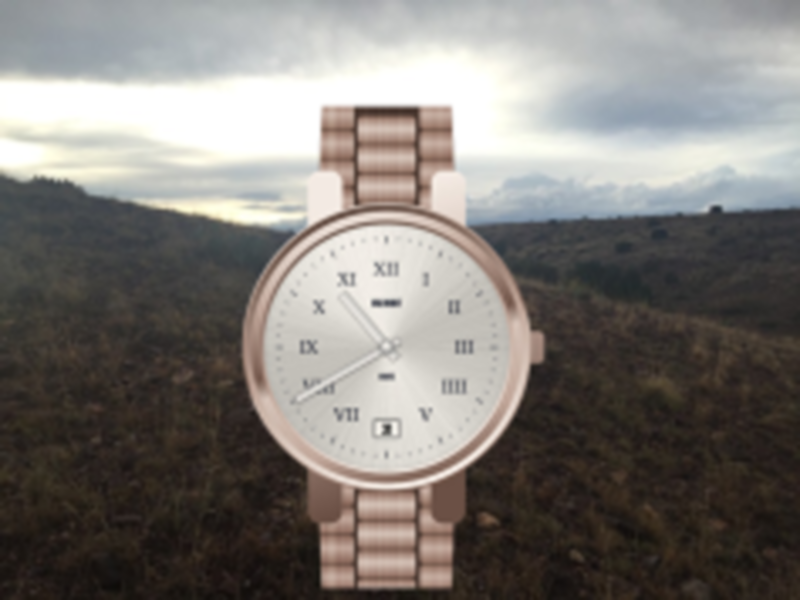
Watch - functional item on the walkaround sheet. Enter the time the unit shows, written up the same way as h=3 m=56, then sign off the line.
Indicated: h=10 m=40
